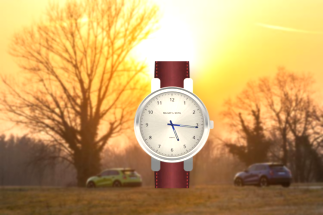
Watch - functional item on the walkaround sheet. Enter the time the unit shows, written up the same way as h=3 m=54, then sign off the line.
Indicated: h=5 m=16
